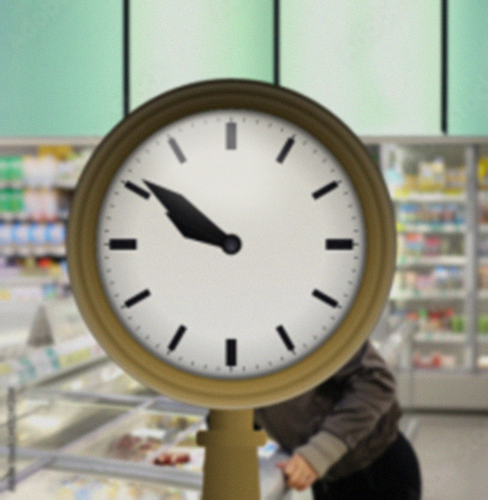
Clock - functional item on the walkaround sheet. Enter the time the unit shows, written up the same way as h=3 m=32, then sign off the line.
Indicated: h=9 m=51
